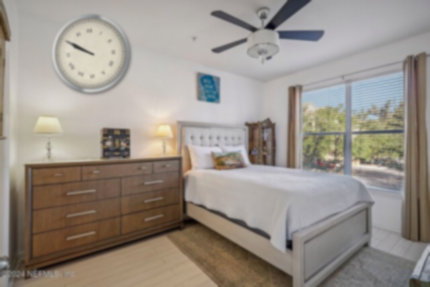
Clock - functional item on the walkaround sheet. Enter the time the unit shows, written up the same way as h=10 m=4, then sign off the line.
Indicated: h=9 m=50
